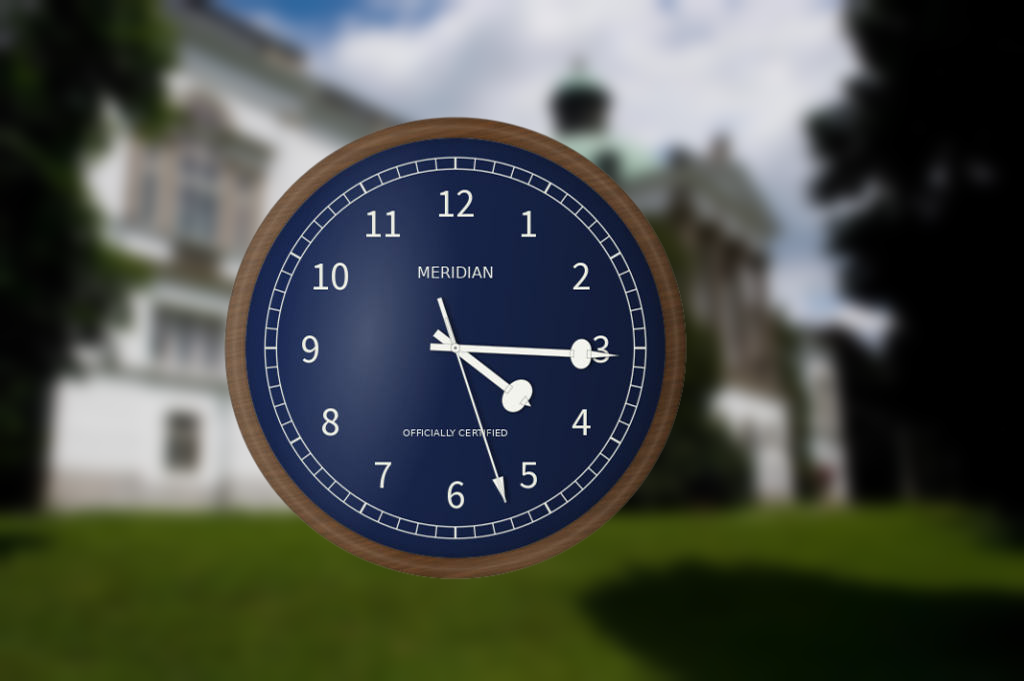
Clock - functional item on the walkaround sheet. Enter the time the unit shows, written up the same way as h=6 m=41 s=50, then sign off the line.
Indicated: h=4 m=15 s=27
